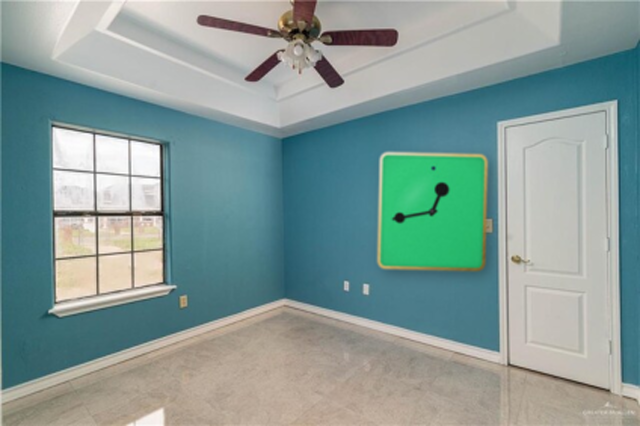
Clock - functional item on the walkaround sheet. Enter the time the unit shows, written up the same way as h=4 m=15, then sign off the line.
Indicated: h=12 m=43
